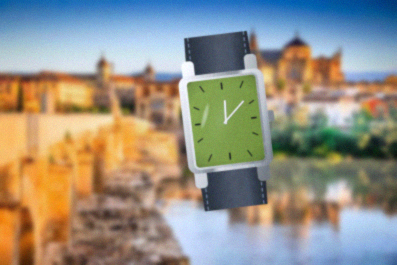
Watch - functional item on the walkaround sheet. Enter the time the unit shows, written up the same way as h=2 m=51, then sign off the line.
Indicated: h=12 m=8
